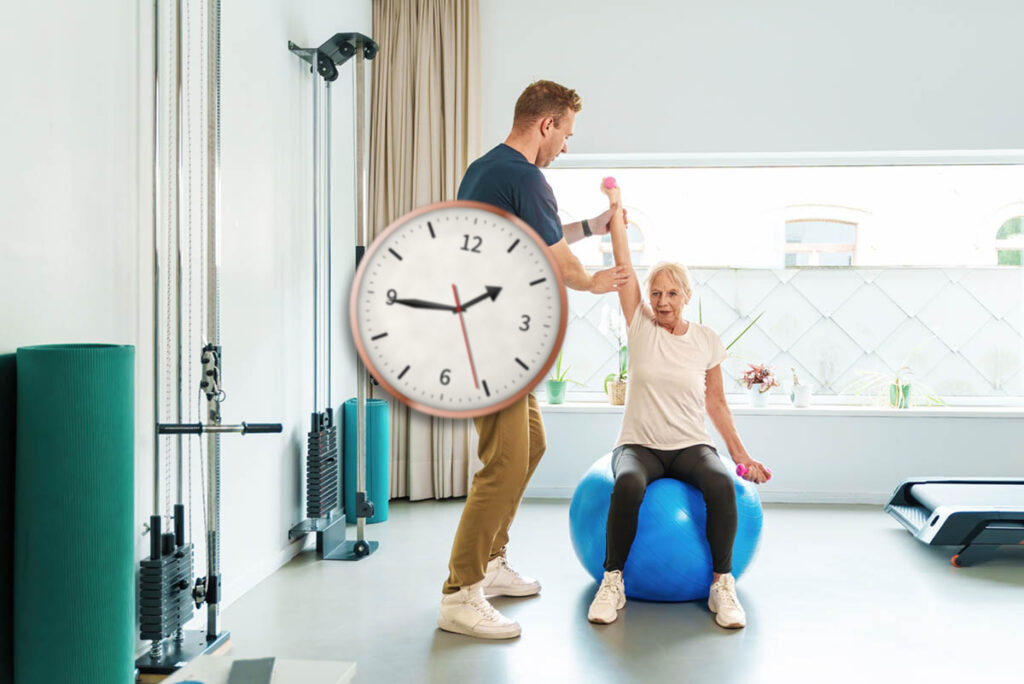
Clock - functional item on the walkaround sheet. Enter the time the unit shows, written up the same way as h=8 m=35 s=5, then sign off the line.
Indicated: h=1 m=44 s=26
